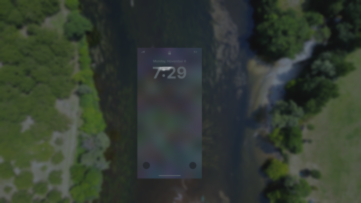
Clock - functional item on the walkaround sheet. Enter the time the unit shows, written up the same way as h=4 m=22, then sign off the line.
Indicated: h=7 m=29
